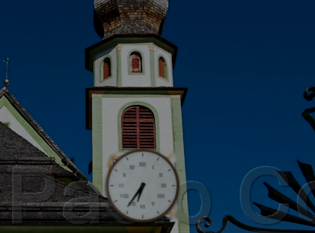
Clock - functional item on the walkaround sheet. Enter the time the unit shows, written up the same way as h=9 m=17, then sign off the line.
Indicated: h=6 m=36
